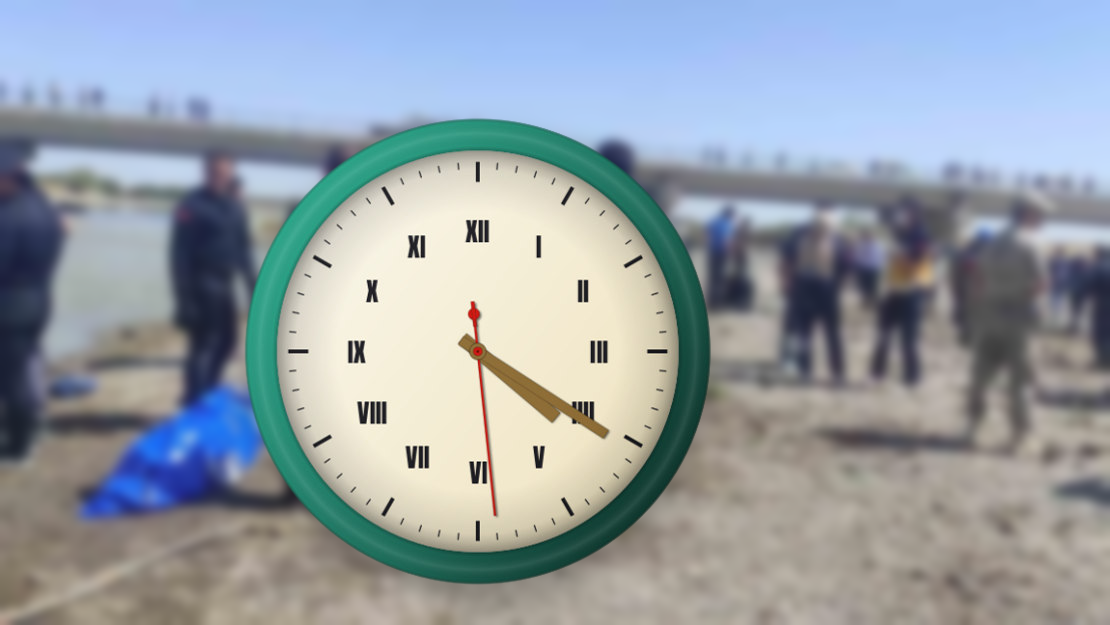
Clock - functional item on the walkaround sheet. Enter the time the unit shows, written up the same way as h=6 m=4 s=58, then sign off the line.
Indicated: h=4 m=20 s=29
